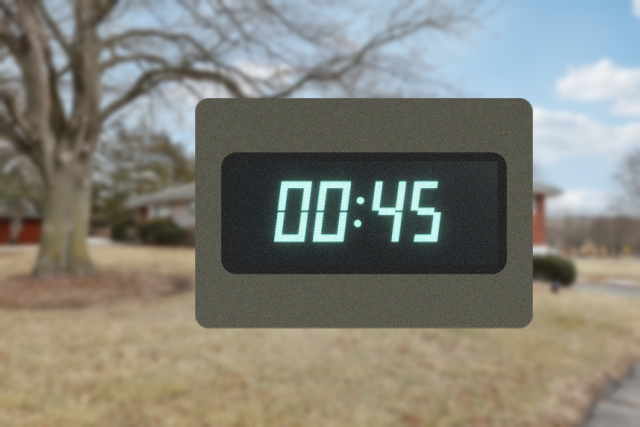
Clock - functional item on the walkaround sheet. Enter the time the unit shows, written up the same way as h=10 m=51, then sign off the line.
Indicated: h=0 m=45
